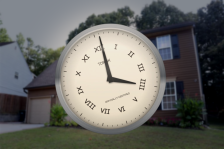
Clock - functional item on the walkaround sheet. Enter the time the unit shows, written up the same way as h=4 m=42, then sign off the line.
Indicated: h=4 m=1
